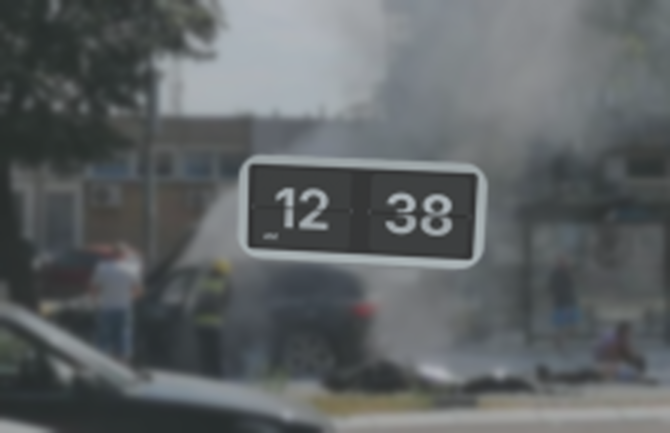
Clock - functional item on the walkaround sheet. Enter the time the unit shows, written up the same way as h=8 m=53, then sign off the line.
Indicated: h=12 m=38
